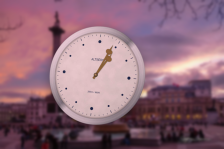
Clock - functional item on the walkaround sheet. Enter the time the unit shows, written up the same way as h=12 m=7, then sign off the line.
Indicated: h=1 m=4
